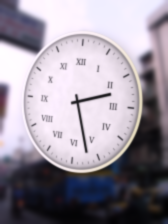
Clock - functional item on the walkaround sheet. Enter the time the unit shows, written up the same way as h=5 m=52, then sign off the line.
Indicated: h=2 m=27
